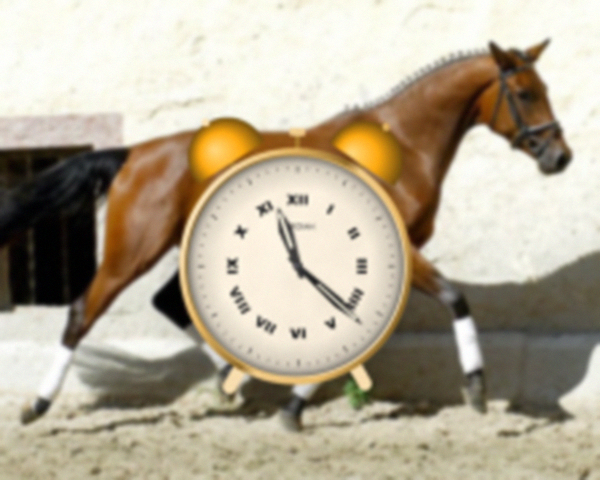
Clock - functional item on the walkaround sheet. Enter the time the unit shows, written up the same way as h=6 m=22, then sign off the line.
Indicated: h=11 m=22
